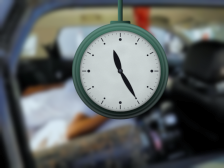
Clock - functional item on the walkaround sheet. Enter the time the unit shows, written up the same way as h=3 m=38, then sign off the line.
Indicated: h=11 m=25
